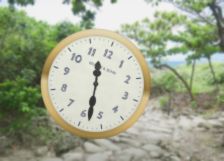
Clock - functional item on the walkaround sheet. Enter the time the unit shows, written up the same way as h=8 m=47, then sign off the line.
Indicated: h=11 m=28
